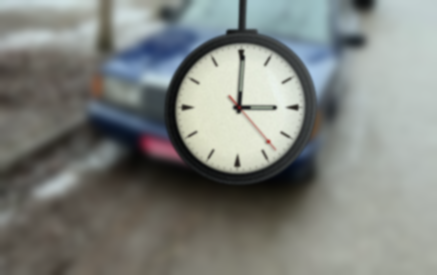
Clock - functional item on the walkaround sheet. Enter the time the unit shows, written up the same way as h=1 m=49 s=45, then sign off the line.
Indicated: h=3 m=0 s=23
